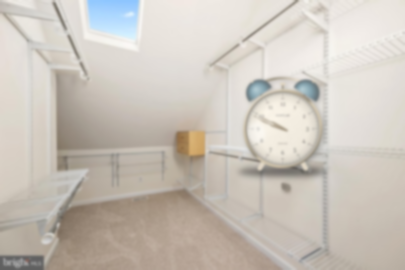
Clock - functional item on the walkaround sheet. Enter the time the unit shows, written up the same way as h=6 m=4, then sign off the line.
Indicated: h=9 m=49
